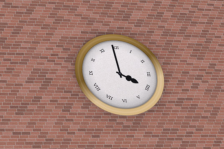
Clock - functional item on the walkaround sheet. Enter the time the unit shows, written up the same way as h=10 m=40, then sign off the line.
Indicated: h=3 m=59
